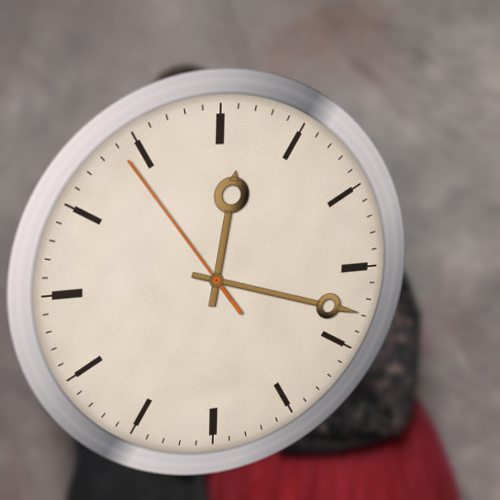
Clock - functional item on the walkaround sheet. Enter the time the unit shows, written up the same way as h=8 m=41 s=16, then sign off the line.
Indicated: h=12 m=17 s=54
